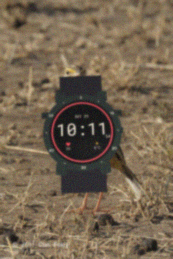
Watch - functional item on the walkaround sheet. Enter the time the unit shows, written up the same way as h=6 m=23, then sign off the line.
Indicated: h=10 m=11
